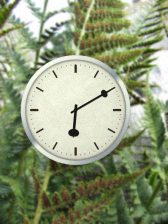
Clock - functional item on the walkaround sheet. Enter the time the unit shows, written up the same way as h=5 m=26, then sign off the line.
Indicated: h=6 m=10
